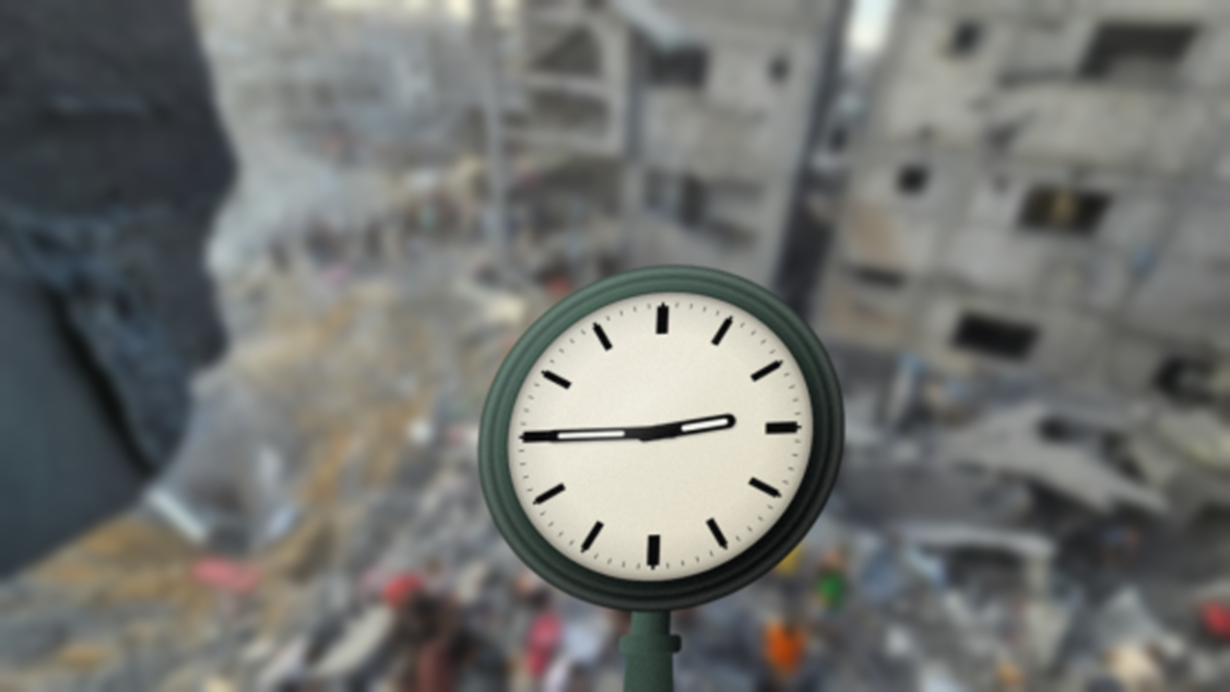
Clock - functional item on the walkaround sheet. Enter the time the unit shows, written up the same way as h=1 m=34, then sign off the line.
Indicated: h=2 m=45
